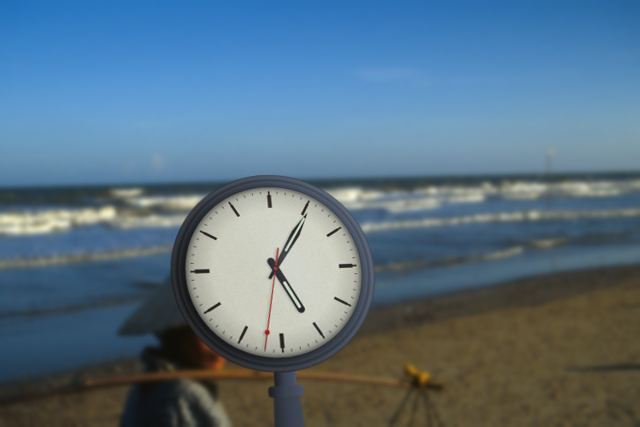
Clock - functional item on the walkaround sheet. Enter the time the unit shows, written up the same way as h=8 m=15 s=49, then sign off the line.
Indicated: h=5 m=5 s=32
